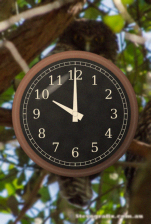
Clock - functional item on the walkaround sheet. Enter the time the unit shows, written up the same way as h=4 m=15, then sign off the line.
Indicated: h=10 m=0
